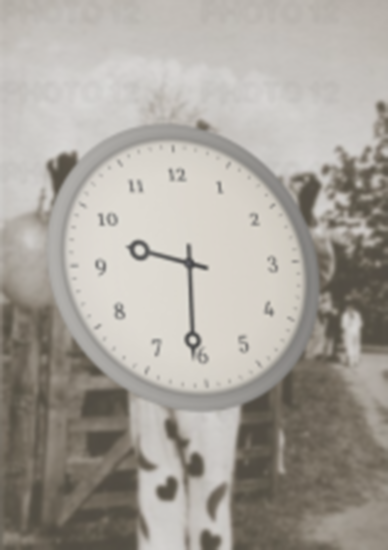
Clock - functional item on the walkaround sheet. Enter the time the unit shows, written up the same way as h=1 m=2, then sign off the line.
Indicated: h=9 m=31
